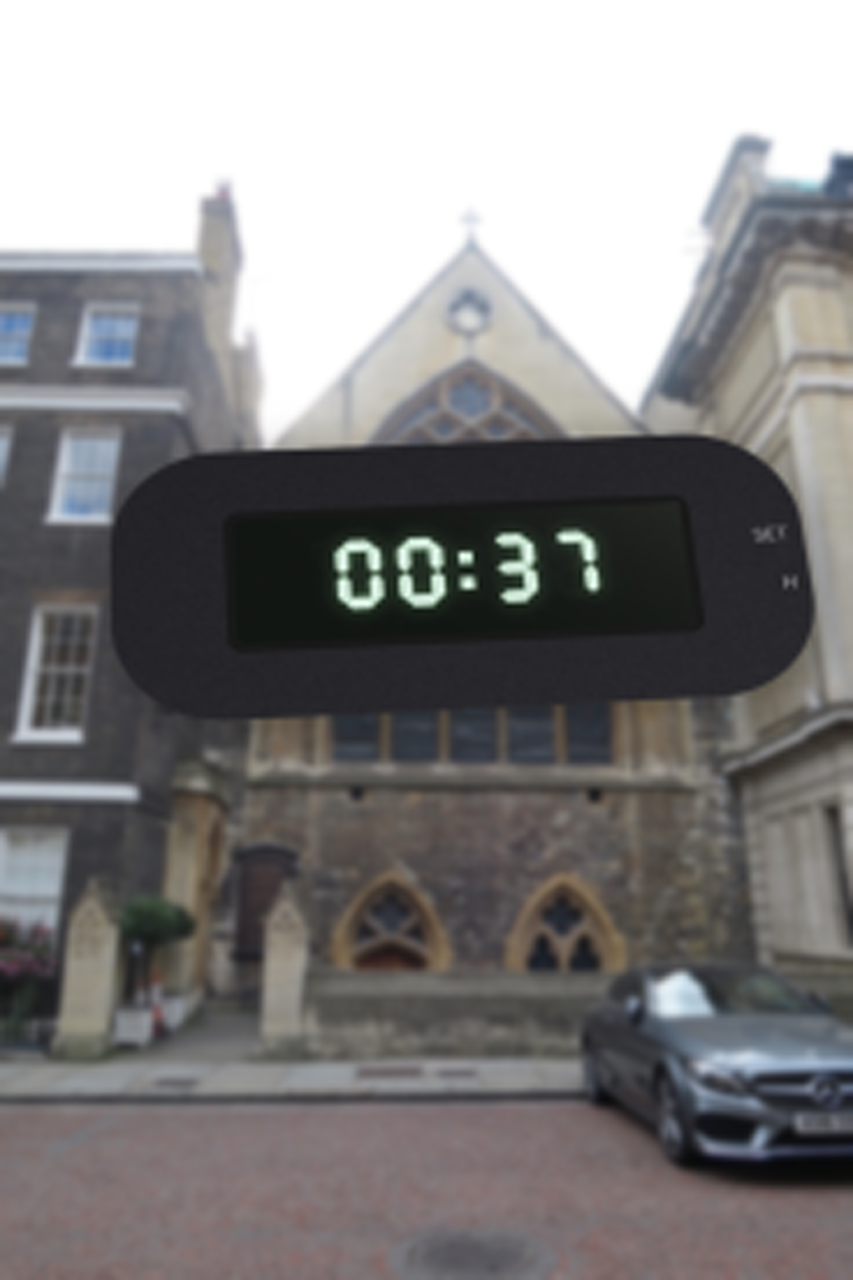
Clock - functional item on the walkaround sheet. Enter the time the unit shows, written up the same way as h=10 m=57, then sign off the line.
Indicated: h=0 m=37
